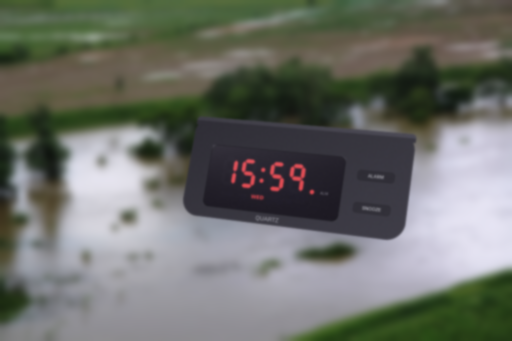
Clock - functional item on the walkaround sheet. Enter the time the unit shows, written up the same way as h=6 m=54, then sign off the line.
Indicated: h=15 m=59
